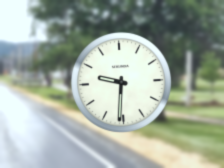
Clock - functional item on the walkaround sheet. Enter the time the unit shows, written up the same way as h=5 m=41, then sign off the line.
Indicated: h=9 m=31
